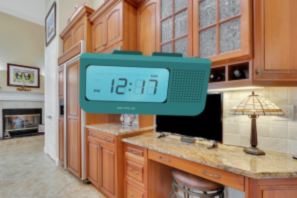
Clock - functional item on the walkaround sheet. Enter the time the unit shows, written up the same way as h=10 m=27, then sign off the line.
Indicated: h=12 m=17
